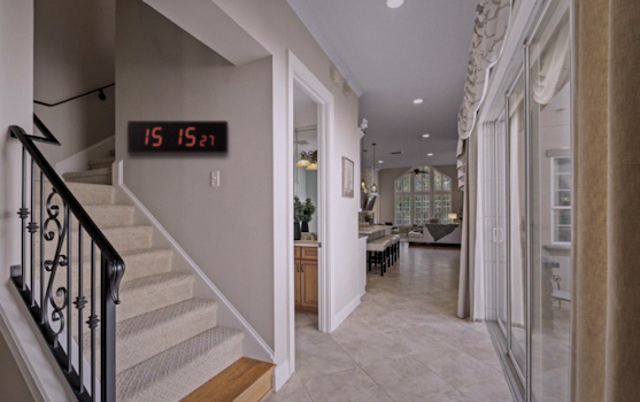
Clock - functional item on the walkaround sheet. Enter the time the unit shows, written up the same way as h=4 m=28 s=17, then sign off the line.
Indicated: h=15 m=15 s=27
